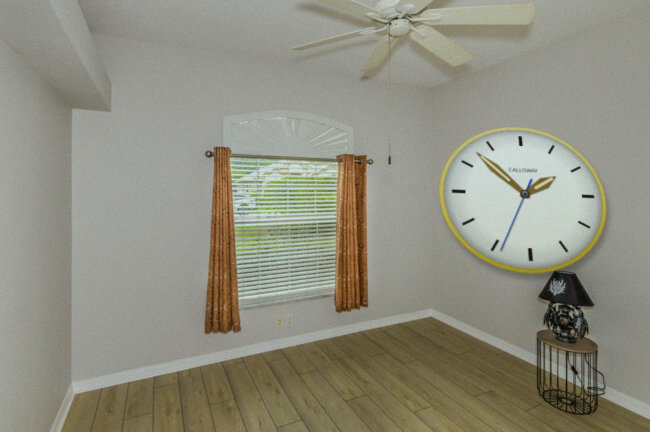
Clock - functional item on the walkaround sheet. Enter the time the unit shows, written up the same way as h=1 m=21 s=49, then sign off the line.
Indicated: h=1 m=52 s=34
